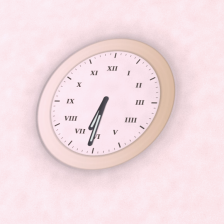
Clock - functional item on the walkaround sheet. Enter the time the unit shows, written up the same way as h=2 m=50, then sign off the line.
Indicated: h=6 m=31
